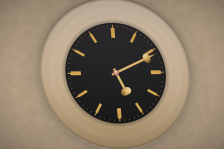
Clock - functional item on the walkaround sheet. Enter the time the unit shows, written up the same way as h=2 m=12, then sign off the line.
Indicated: h=5 m=11
